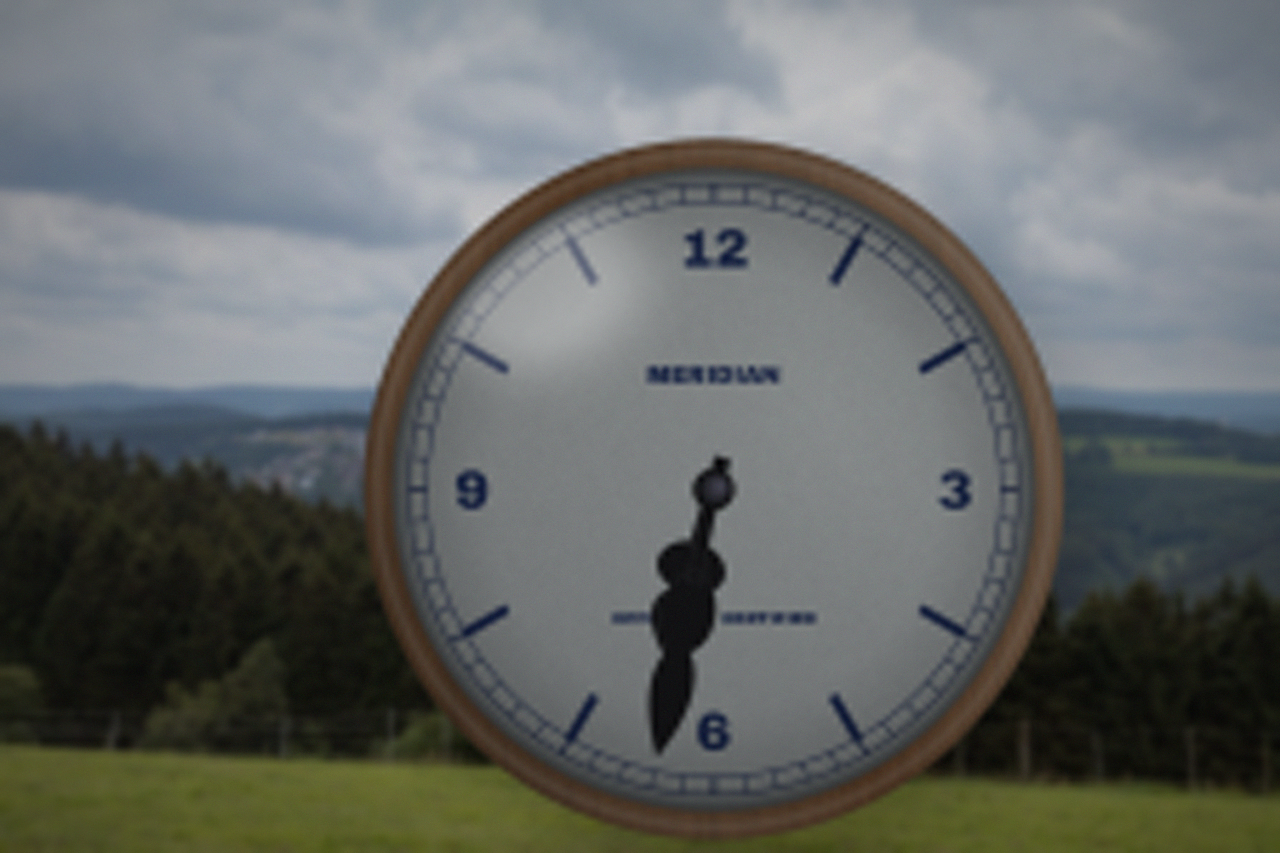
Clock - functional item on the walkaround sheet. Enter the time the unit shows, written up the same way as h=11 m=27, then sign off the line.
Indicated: h=6 m=32
